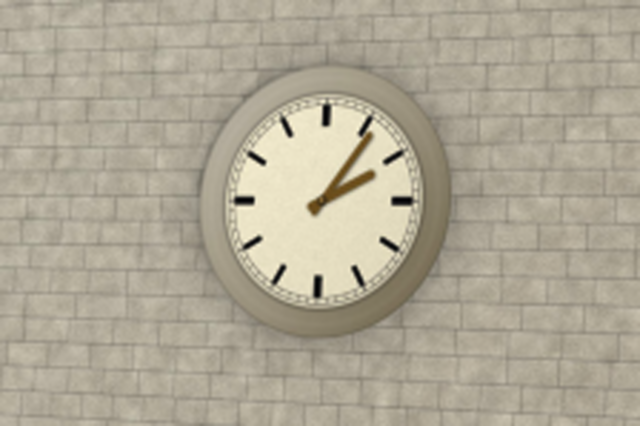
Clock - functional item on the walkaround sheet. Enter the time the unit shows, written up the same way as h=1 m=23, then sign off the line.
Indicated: h=2 m=6
